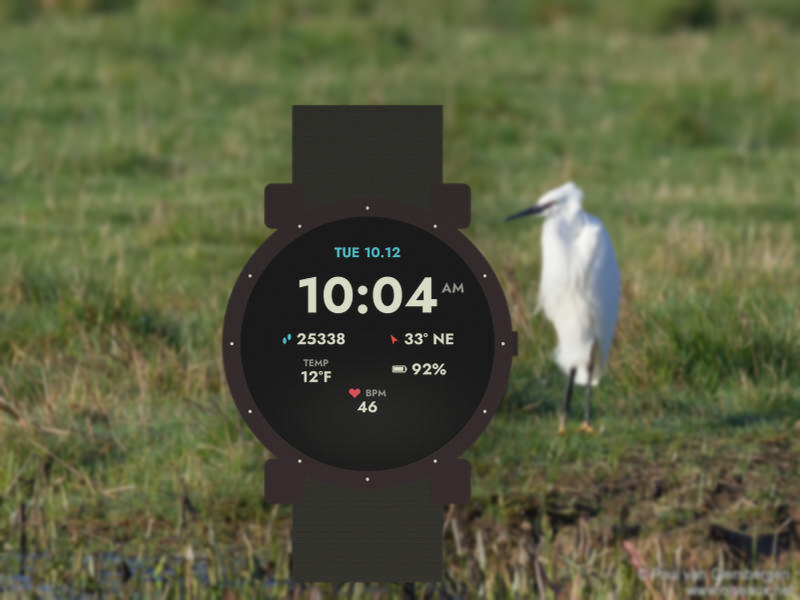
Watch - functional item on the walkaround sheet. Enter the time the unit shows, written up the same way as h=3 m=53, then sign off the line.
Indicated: h=10 m=4
